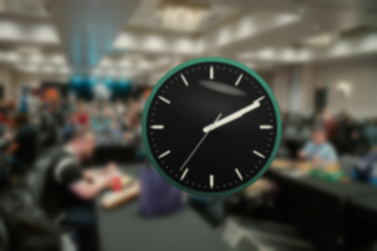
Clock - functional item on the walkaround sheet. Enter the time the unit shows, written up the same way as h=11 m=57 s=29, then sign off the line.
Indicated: h=2 m=10 s=36
